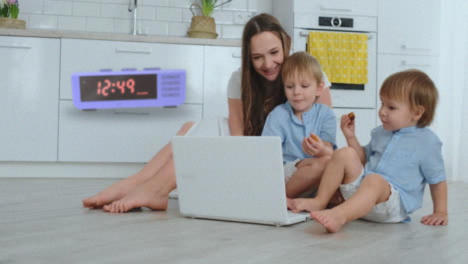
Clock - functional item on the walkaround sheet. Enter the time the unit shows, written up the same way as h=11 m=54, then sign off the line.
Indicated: h=12 m=49
